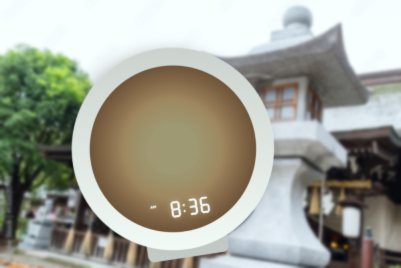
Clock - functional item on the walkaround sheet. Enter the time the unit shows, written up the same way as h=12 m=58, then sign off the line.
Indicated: h=8 m=36
